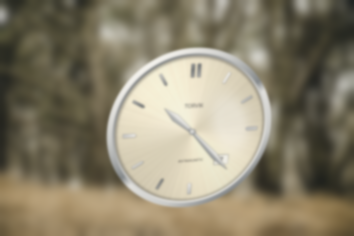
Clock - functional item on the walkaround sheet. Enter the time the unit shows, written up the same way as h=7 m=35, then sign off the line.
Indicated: h=10 m=23
